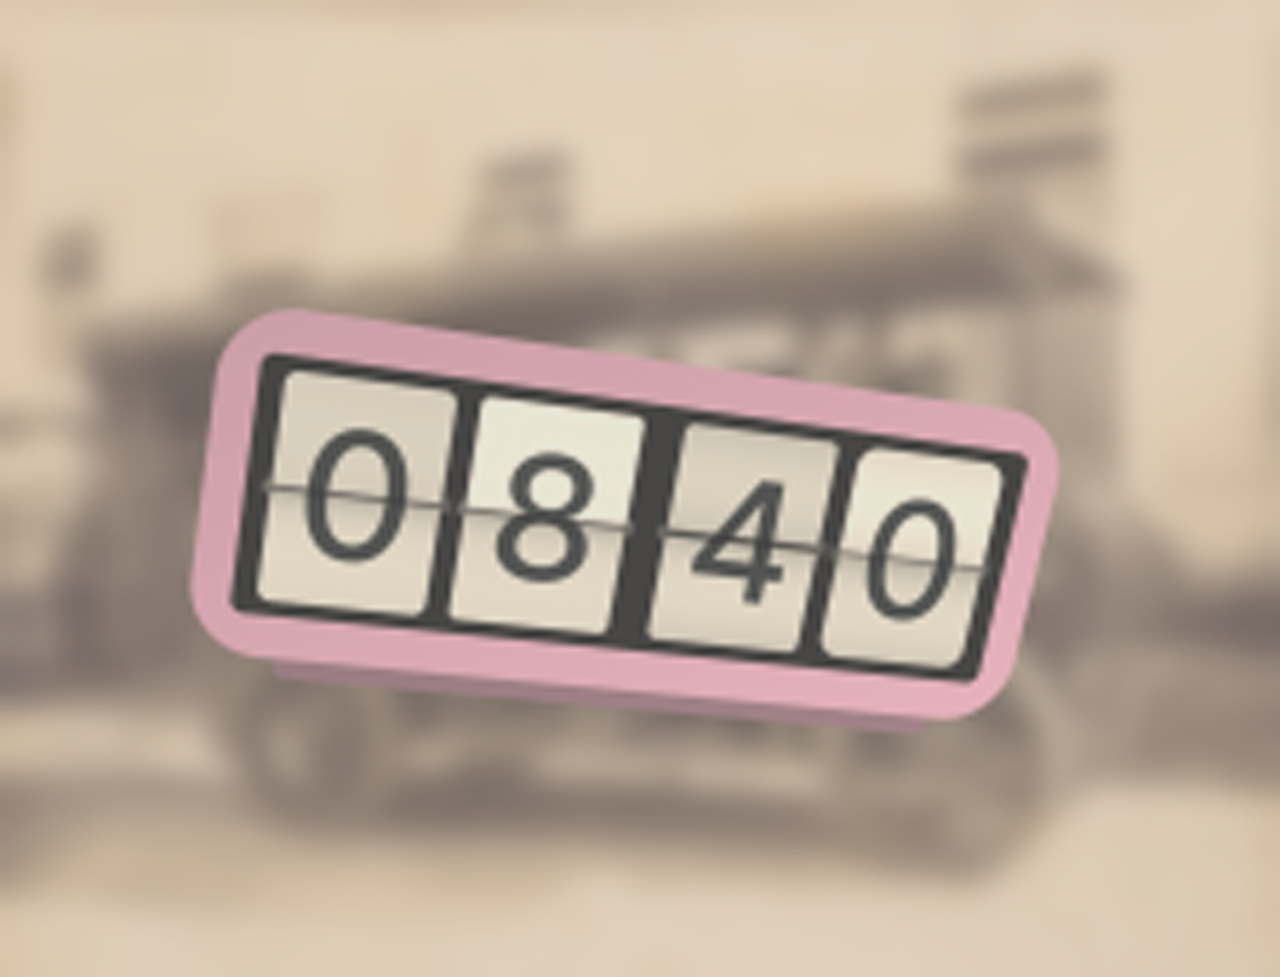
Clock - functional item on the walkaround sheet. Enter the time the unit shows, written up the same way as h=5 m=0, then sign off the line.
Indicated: h=8 m=40
